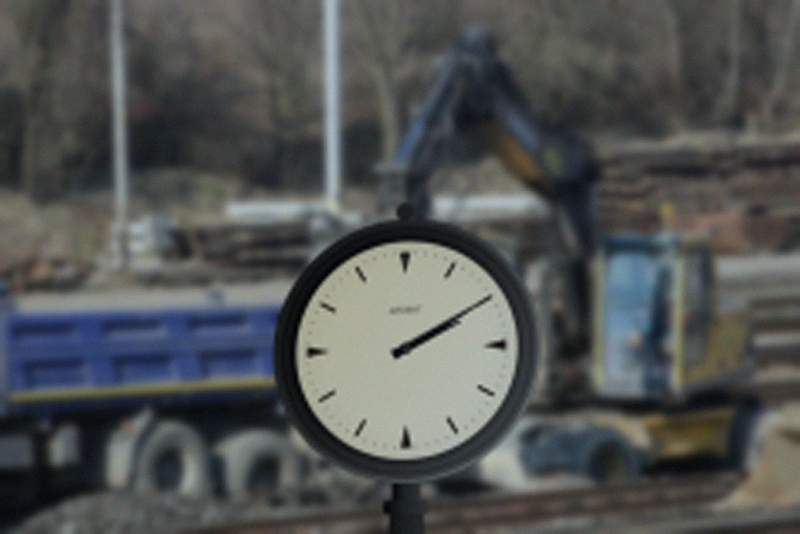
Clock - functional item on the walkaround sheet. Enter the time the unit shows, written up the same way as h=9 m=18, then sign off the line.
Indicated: h=2 m=10
